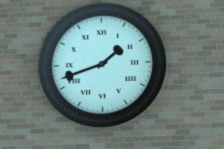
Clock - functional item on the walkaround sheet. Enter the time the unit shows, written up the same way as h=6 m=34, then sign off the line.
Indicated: h=1 m=42
